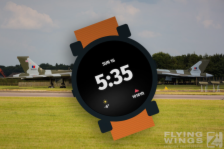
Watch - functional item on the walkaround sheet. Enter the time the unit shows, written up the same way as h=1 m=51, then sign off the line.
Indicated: h=5 m=35
